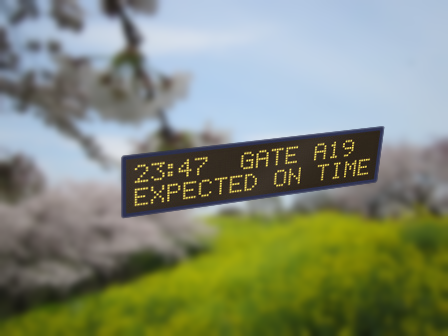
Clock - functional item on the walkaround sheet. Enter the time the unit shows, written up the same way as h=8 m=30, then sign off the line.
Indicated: h=23 m=47
